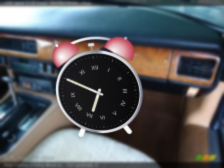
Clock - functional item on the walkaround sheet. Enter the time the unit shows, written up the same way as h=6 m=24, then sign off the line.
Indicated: h=6 m=50
